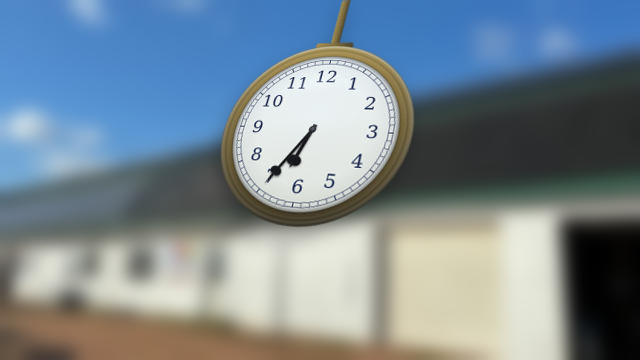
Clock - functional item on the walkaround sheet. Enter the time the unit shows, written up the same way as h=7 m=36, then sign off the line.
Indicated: h=6 m=35
